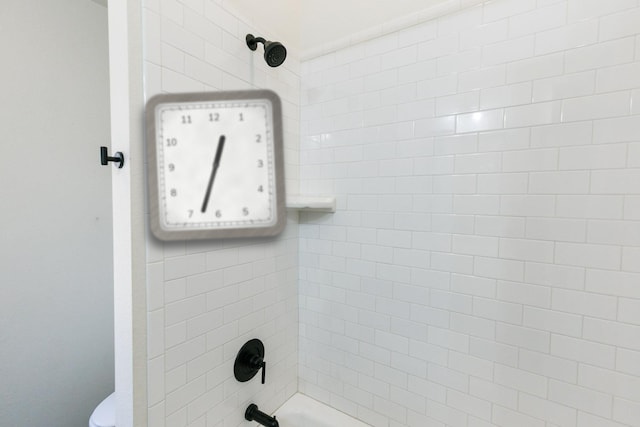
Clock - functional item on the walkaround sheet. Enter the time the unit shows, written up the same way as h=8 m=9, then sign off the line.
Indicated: h=12 m=33
